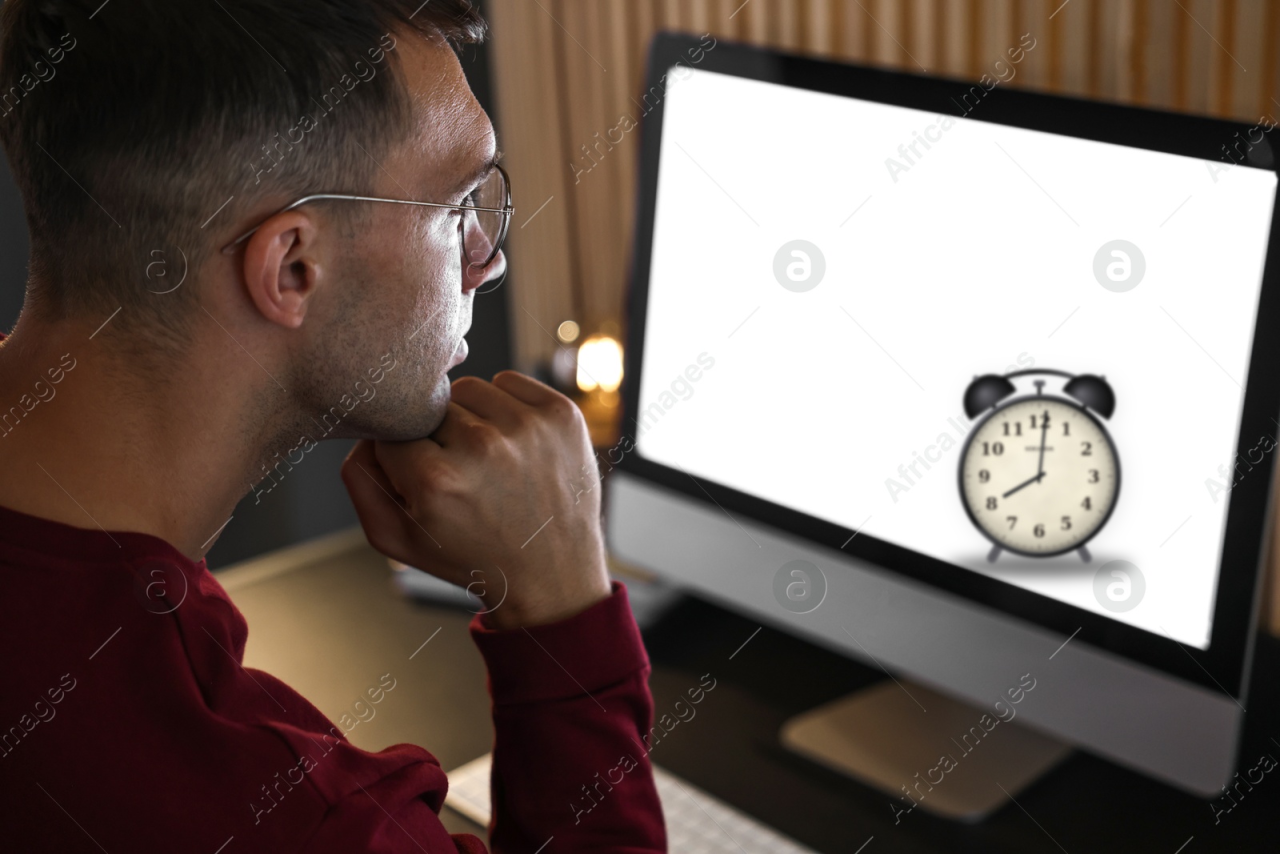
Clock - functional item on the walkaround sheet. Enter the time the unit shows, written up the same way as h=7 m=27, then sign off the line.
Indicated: h=8 m=1
